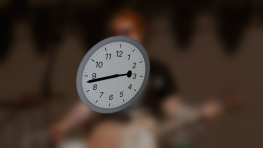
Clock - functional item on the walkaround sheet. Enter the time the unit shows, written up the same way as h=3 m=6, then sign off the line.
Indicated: h=2 m=43
